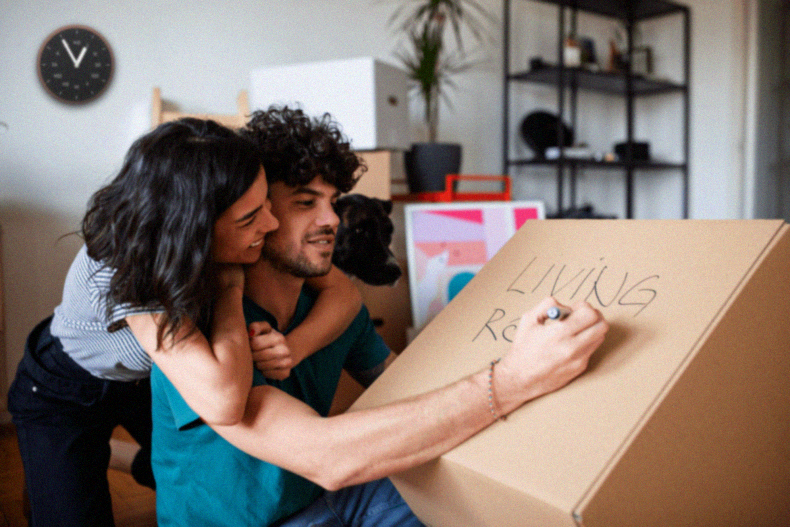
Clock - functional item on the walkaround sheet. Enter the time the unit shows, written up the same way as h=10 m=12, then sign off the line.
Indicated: h=12 m=55
